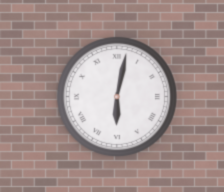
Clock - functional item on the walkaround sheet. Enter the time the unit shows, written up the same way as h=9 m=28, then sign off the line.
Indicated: h=6 m=2
